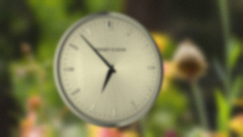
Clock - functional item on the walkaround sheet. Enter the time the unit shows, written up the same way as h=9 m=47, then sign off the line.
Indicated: h=6 m=53
